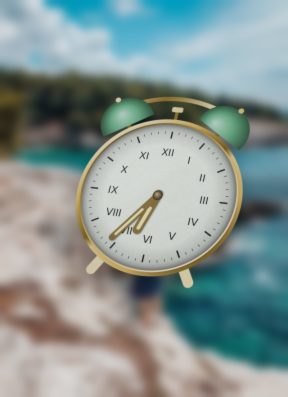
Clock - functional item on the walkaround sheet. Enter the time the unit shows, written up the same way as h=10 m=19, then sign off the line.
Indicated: h=6 m=36
